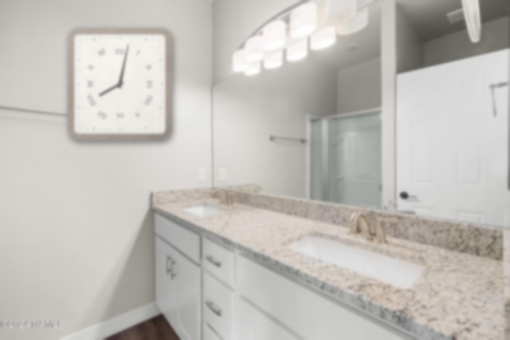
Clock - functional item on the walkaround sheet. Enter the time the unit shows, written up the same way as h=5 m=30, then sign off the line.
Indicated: h=8 m=2
